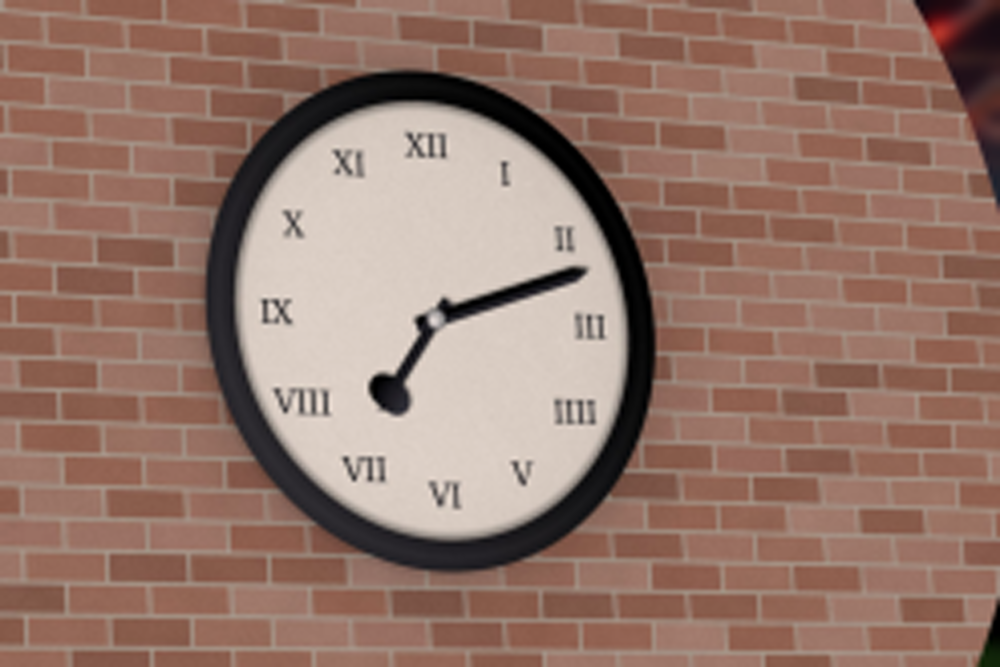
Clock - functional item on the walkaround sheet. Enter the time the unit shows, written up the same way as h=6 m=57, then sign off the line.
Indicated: h=7 m=12
